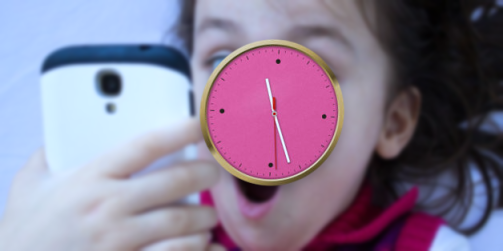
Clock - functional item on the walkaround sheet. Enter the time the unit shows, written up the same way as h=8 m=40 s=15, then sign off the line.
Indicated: h=11 m=26 s=29
